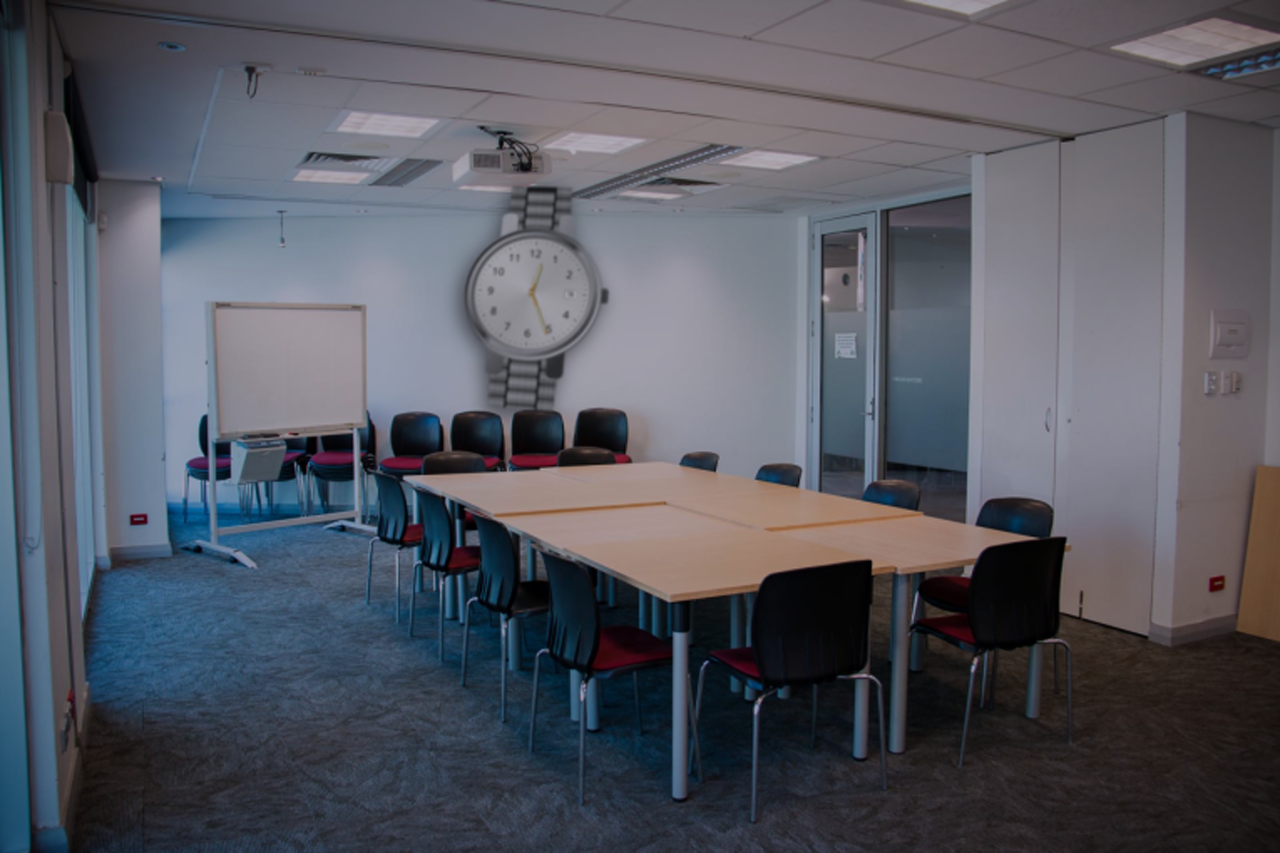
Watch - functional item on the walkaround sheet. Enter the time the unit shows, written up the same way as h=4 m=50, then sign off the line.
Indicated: h=12 m=26
